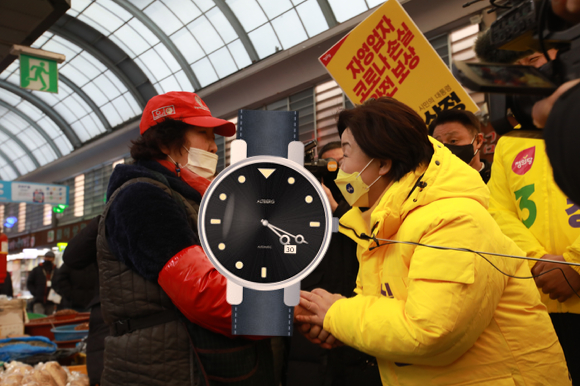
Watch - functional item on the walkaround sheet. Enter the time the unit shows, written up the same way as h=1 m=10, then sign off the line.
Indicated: h=4 m=19
